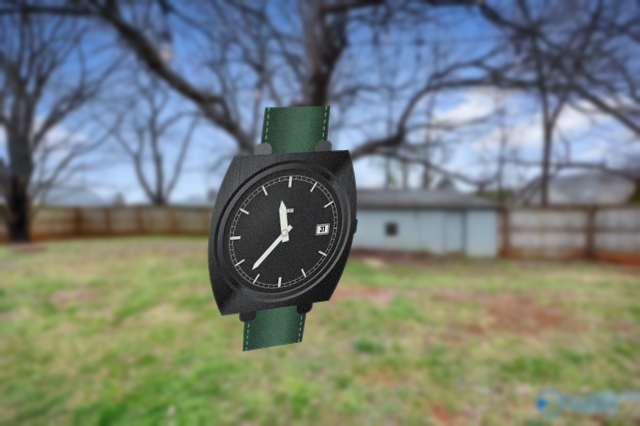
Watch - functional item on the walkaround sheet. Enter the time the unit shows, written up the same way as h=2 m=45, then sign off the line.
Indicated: h=11 m=37
